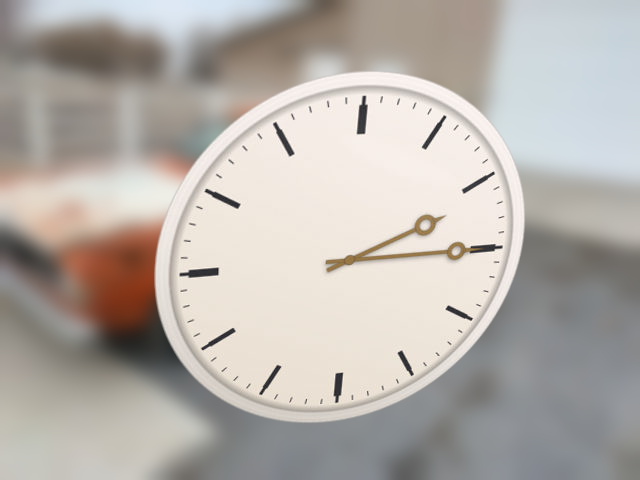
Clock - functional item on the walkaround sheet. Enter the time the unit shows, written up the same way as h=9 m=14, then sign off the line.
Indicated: h=2 m=15
